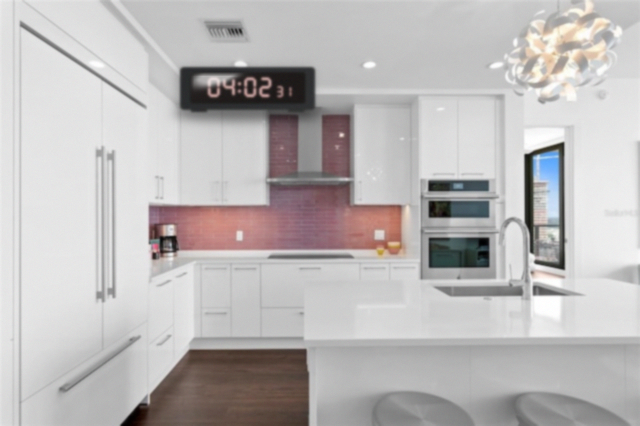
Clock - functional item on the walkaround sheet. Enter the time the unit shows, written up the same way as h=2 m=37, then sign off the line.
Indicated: h=4 m=2
